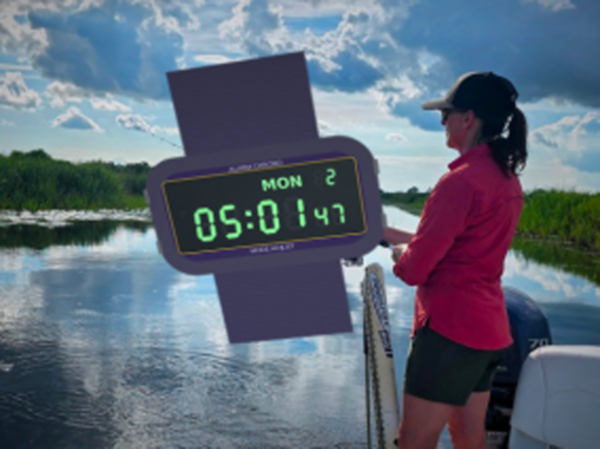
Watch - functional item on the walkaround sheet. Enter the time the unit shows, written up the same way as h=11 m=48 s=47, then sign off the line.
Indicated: h=5 m=1 s=47
